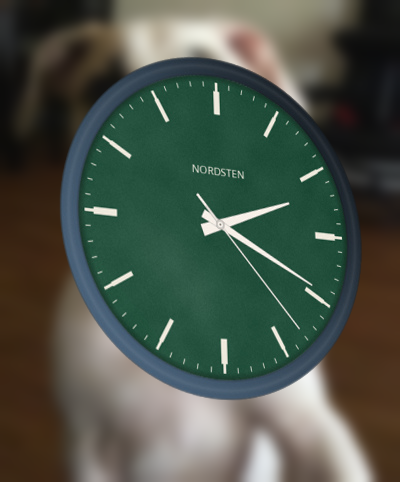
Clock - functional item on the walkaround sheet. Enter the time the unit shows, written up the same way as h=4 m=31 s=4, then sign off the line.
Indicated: h=2 m=19 s=23
